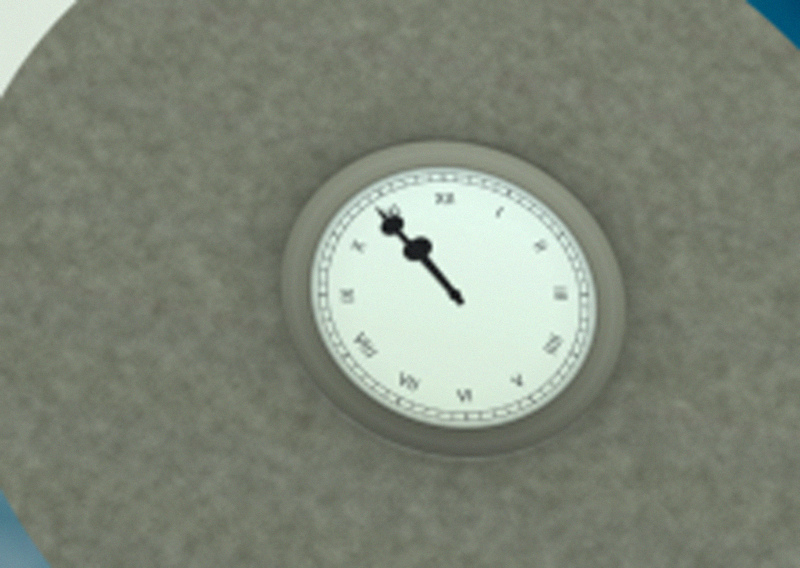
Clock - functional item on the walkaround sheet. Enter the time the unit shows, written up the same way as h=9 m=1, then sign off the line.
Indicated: h=10 m=54
